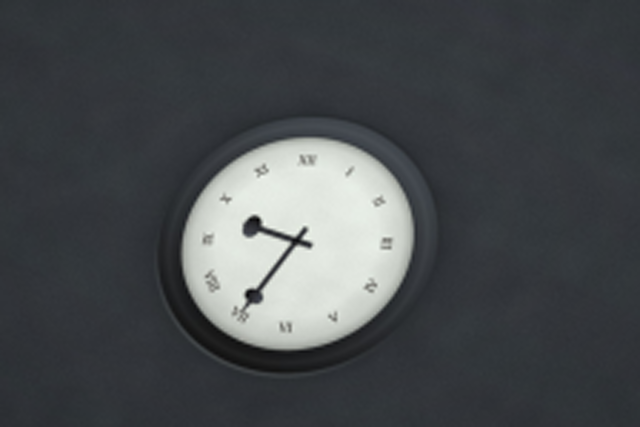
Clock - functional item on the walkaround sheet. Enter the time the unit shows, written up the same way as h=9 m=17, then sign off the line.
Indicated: h=9 m=35
